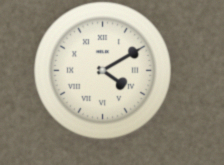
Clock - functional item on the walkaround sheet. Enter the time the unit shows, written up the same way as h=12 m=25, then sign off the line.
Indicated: h=4 m=10
